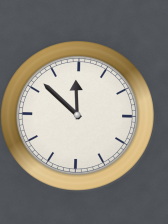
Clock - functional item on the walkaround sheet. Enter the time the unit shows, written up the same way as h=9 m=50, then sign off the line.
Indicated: h=11 m=52
